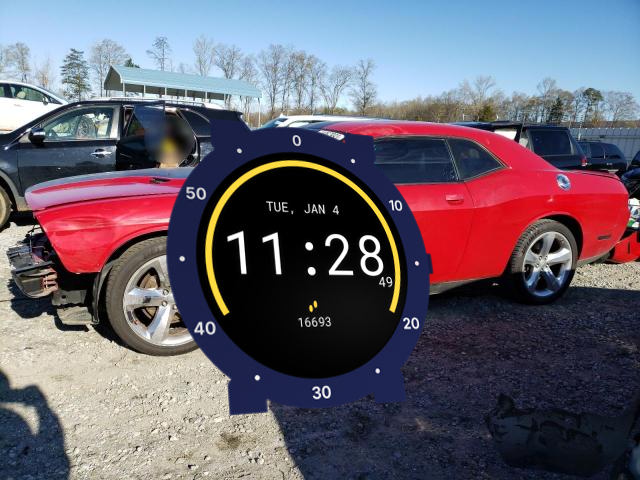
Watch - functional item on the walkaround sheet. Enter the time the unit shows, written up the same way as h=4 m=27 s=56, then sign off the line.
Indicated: h=11 m=28 s=49
